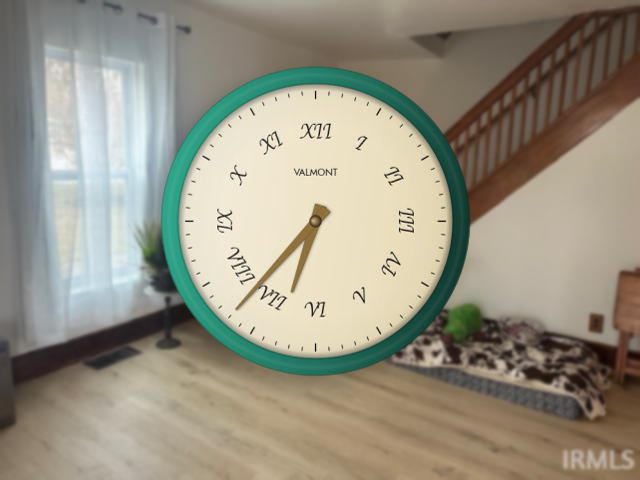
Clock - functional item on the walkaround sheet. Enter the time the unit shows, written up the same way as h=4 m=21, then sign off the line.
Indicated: h=6 m=37
